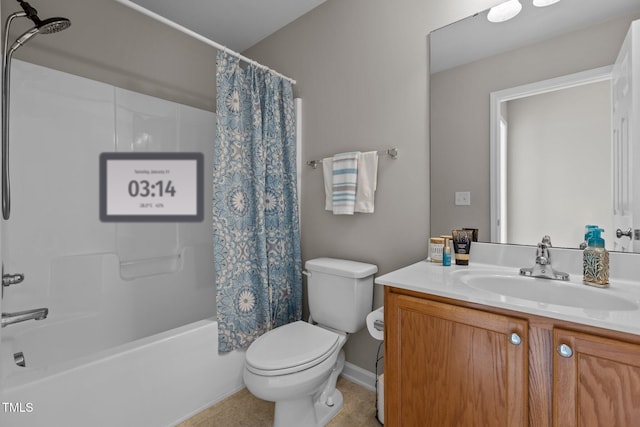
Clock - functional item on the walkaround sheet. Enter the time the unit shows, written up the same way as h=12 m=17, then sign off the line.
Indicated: h=3 m=14
